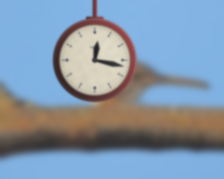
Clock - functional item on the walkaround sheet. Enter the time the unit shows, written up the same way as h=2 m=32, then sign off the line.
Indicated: h=12 m=17
